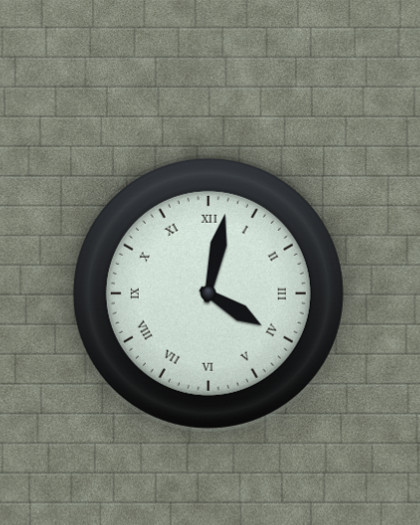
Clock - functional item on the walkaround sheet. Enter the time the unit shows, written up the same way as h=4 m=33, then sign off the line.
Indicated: h=4 m=2
